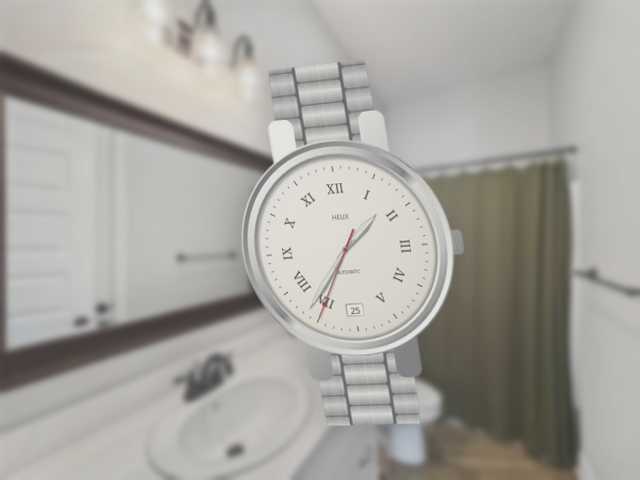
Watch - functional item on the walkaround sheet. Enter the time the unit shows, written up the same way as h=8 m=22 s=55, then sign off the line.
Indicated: h=1 m=36 s=35
